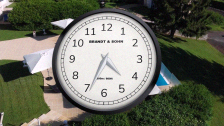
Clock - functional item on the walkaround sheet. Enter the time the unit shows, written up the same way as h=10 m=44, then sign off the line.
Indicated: h=4 m=34
